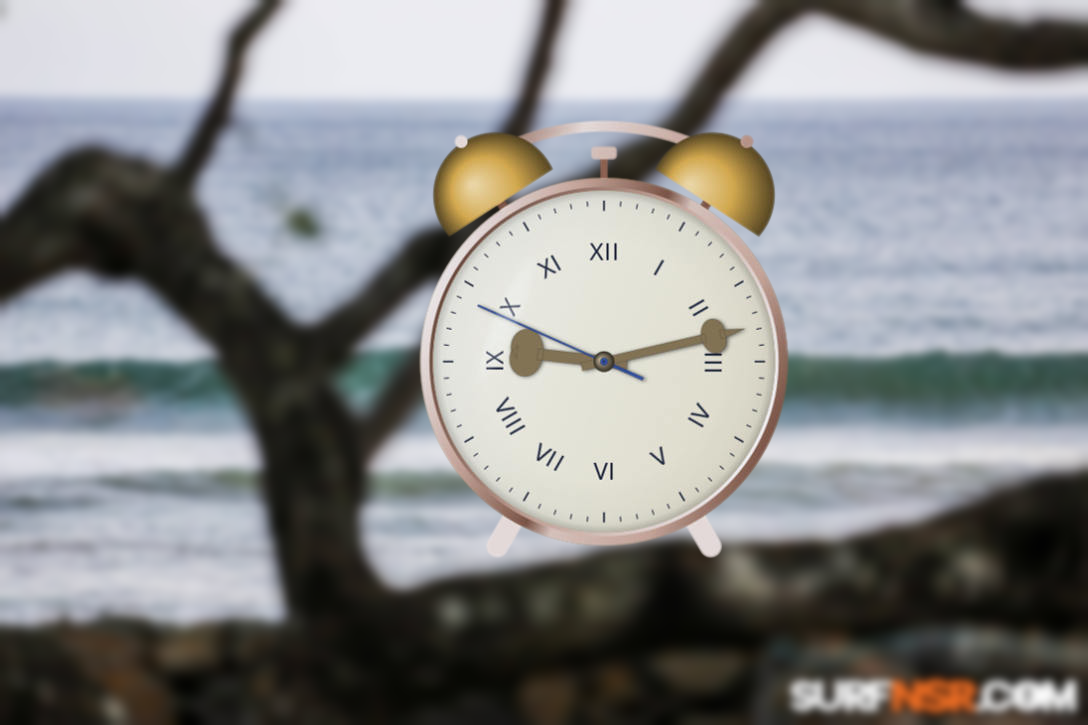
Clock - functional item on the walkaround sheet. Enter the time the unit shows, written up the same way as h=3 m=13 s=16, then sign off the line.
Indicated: h=9 m=12 s=49
